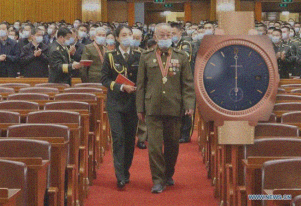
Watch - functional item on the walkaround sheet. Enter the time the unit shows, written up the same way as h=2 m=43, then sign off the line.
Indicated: h=6 m=0
